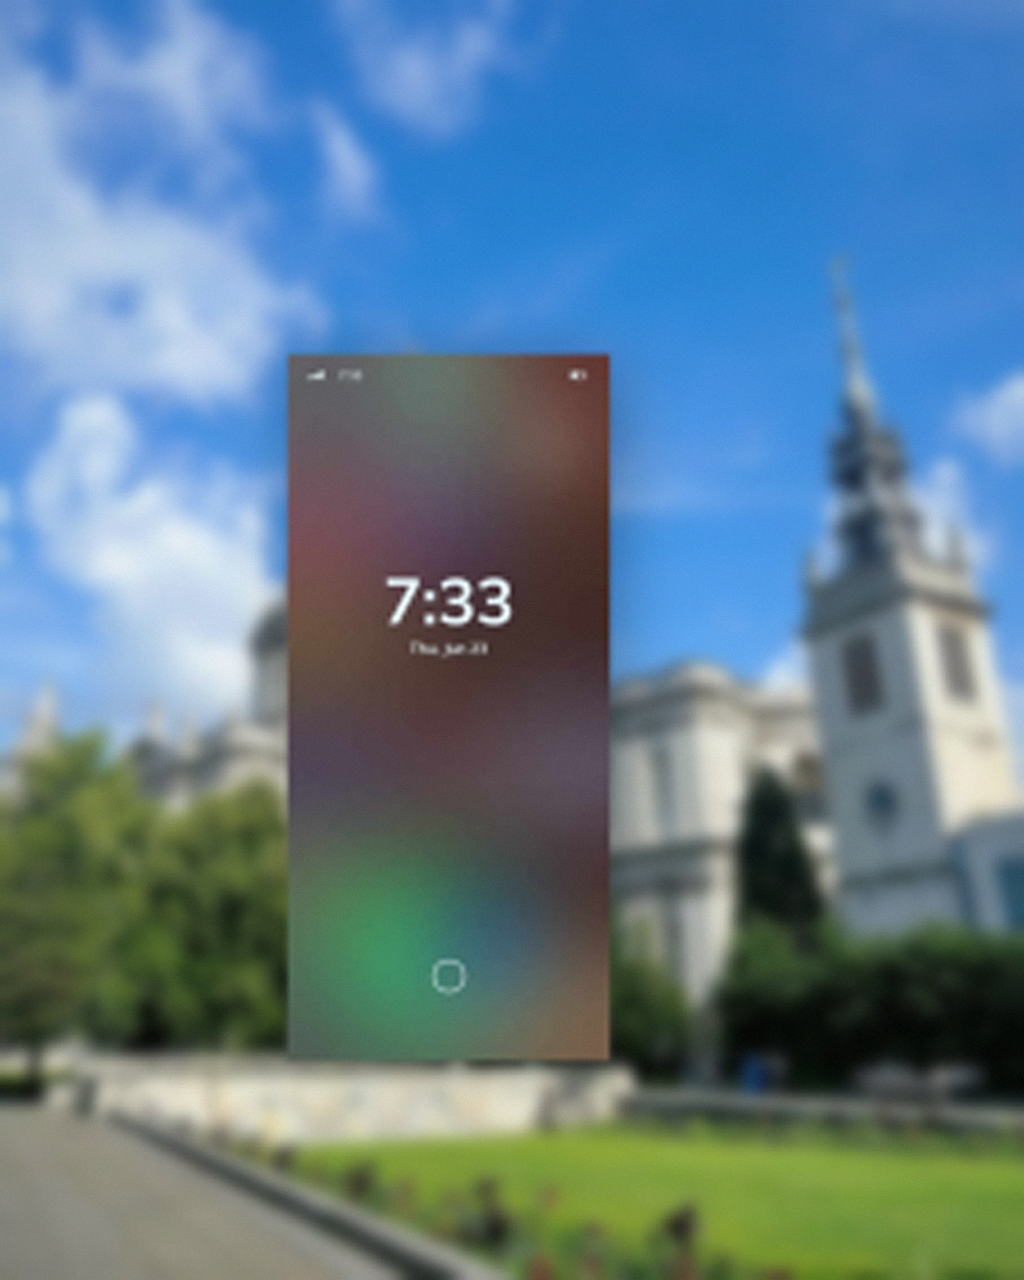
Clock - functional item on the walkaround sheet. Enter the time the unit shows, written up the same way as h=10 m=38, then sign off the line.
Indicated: h=7 m=33
